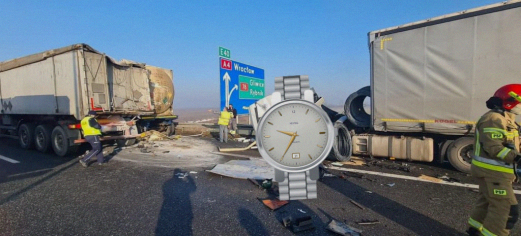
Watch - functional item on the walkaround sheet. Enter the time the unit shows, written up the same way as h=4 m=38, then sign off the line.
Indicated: h=9 m=35
